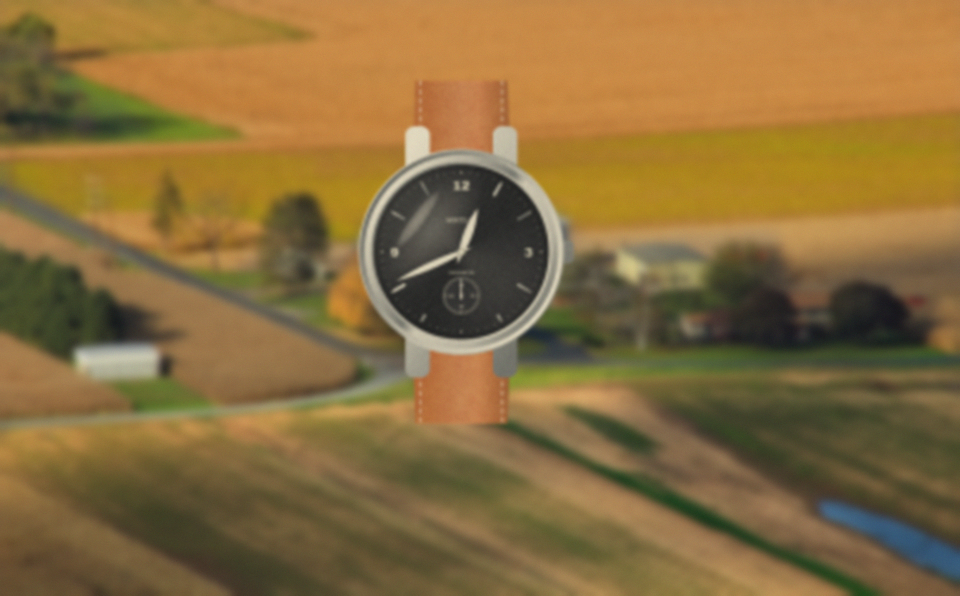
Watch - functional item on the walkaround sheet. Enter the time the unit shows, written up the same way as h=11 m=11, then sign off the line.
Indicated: h=12 m=41
